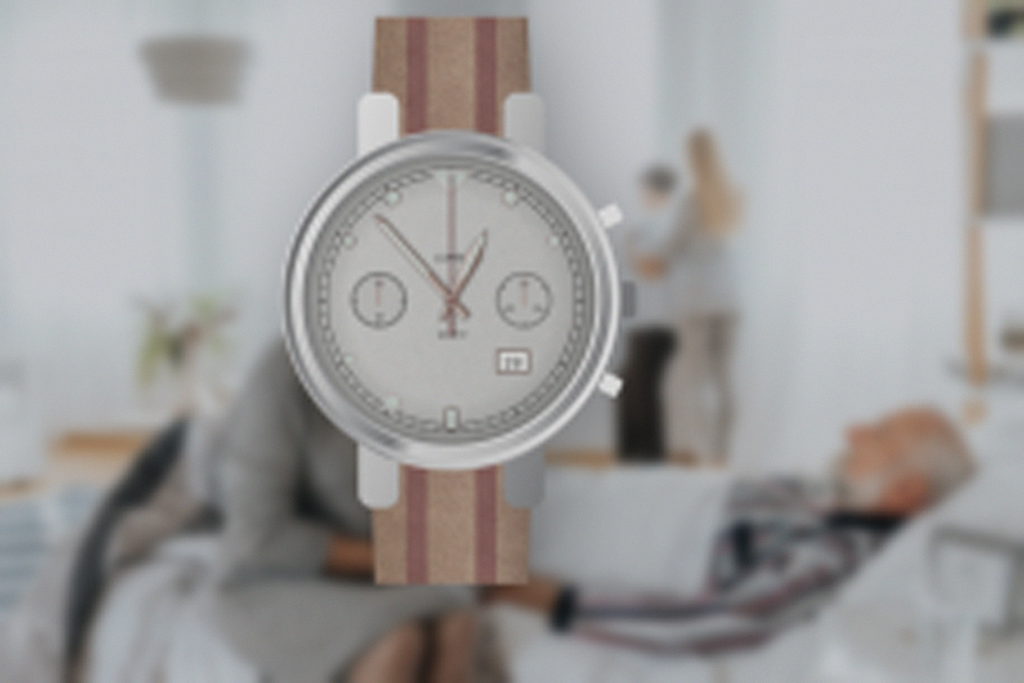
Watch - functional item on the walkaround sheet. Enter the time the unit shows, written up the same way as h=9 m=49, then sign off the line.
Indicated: h=12 m=53
